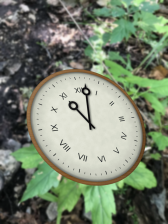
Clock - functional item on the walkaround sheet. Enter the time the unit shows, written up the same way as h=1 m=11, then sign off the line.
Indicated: h=11 m=2
